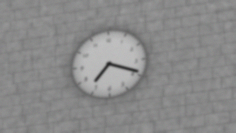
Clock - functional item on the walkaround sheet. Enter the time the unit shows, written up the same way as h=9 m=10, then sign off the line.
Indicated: h=7 m=19
